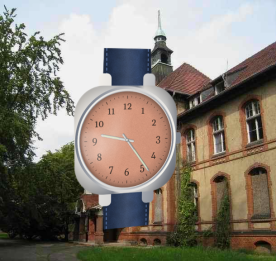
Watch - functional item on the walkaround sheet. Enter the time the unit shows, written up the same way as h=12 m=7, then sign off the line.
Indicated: h=9 m=24
